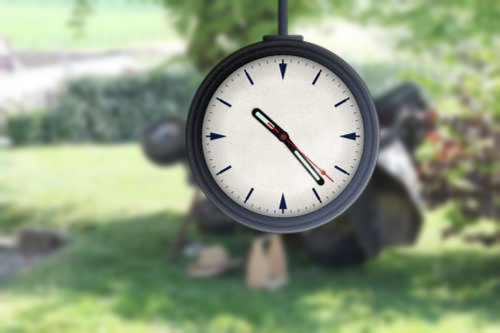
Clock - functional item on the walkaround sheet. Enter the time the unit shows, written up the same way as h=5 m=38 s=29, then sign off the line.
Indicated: h=10 m=23 s=22
